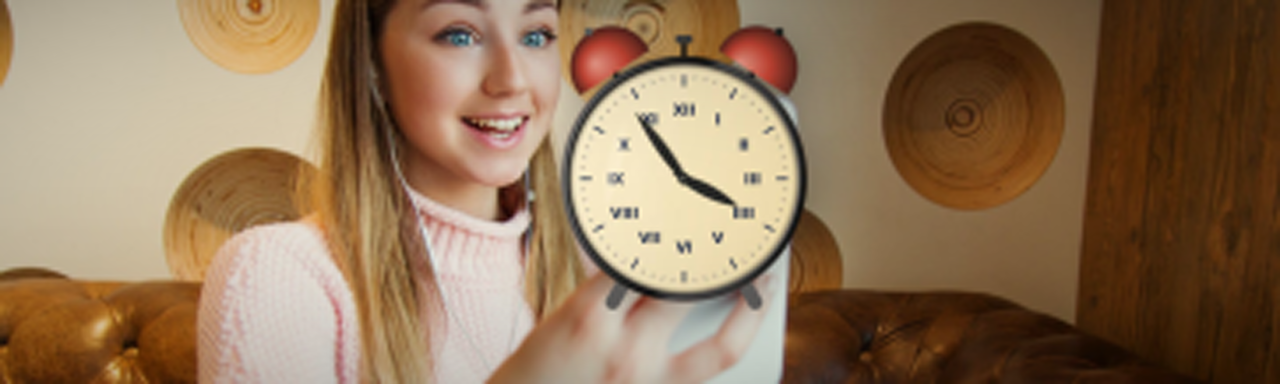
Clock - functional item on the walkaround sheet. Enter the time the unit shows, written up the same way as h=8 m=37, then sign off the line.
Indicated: h=3 m=54
